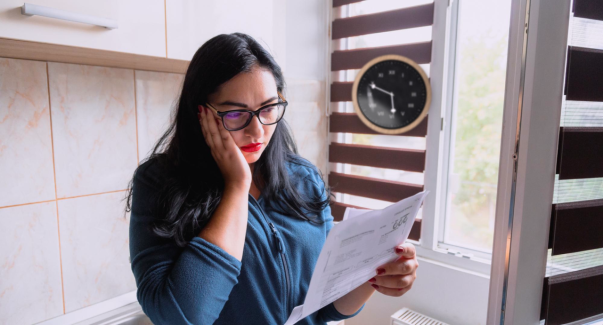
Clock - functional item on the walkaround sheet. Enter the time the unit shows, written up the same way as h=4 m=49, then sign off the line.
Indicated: h=5 m=49
